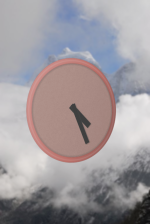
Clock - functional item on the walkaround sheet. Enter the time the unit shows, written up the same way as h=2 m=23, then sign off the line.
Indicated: h=4 m=26
